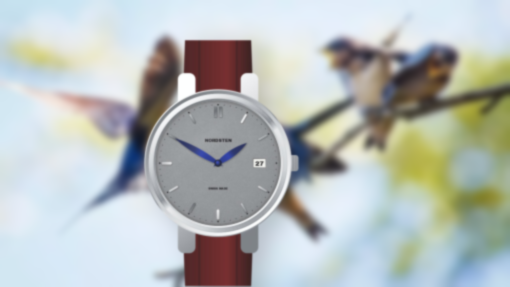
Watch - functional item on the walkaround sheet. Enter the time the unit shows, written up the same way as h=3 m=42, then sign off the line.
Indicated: h=1 m=50
